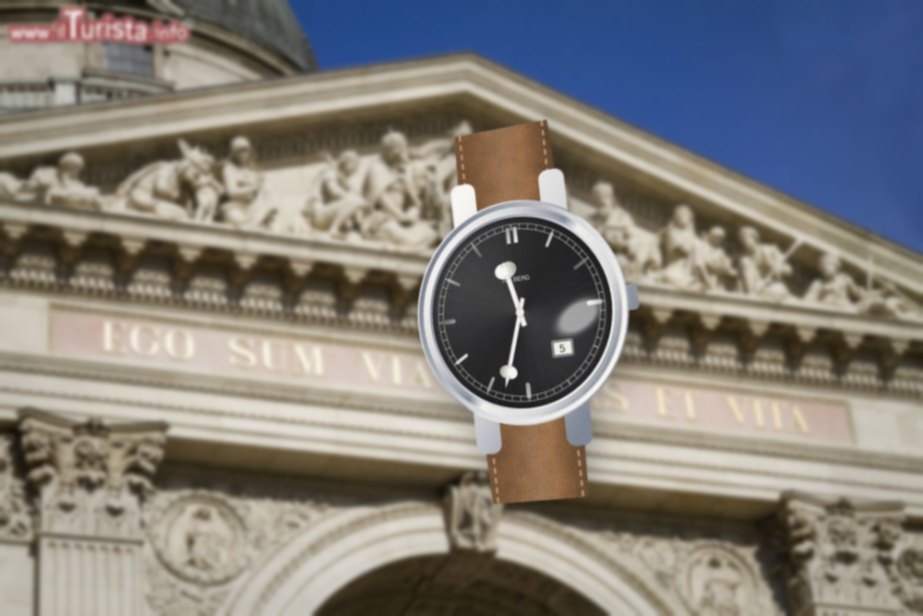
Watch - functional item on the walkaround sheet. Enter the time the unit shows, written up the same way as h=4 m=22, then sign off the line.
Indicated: h=11 m=33
